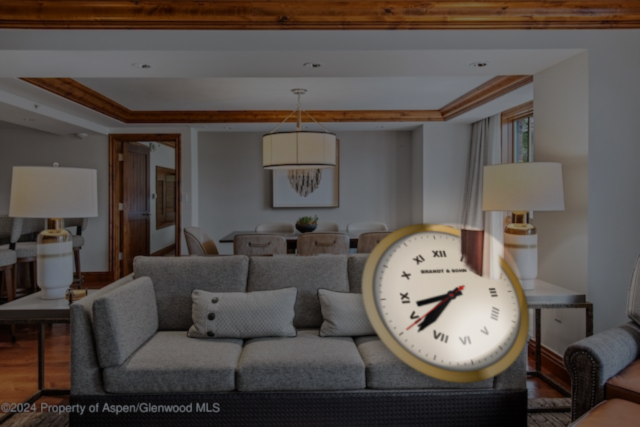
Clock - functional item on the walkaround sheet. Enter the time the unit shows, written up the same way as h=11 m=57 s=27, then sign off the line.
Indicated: h=8 m=38 s=40
